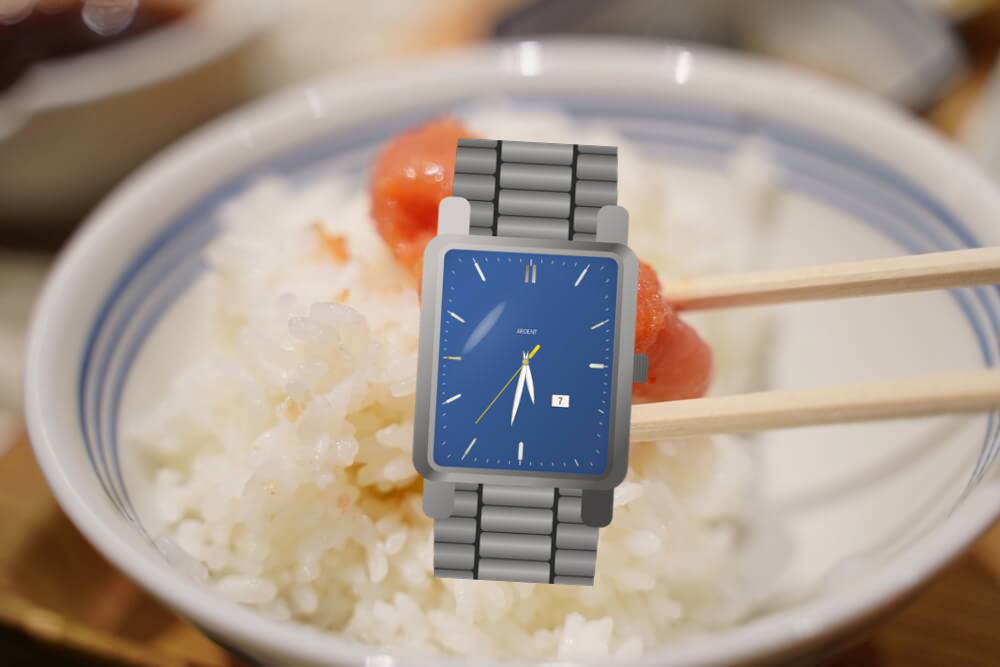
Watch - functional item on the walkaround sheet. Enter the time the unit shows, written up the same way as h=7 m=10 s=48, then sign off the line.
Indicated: h=5 m=31 s=36
